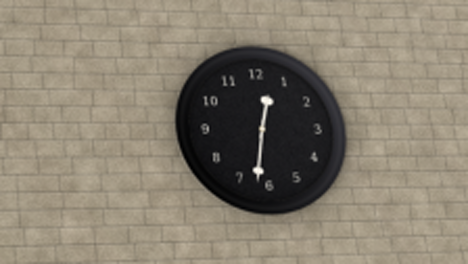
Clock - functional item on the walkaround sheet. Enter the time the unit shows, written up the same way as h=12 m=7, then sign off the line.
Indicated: h=12 m=32
